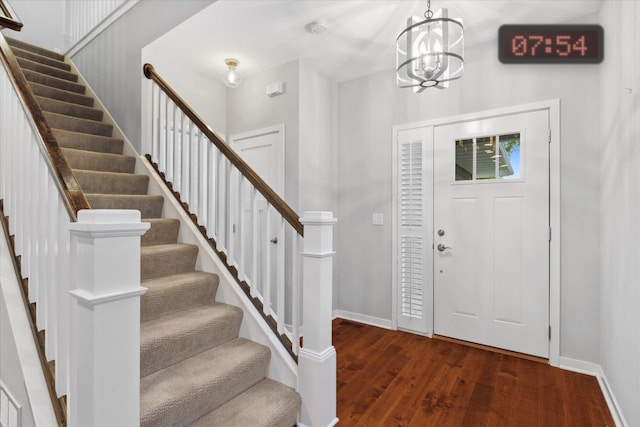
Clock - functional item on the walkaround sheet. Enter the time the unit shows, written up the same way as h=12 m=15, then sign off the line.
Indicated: h=7 m=54
